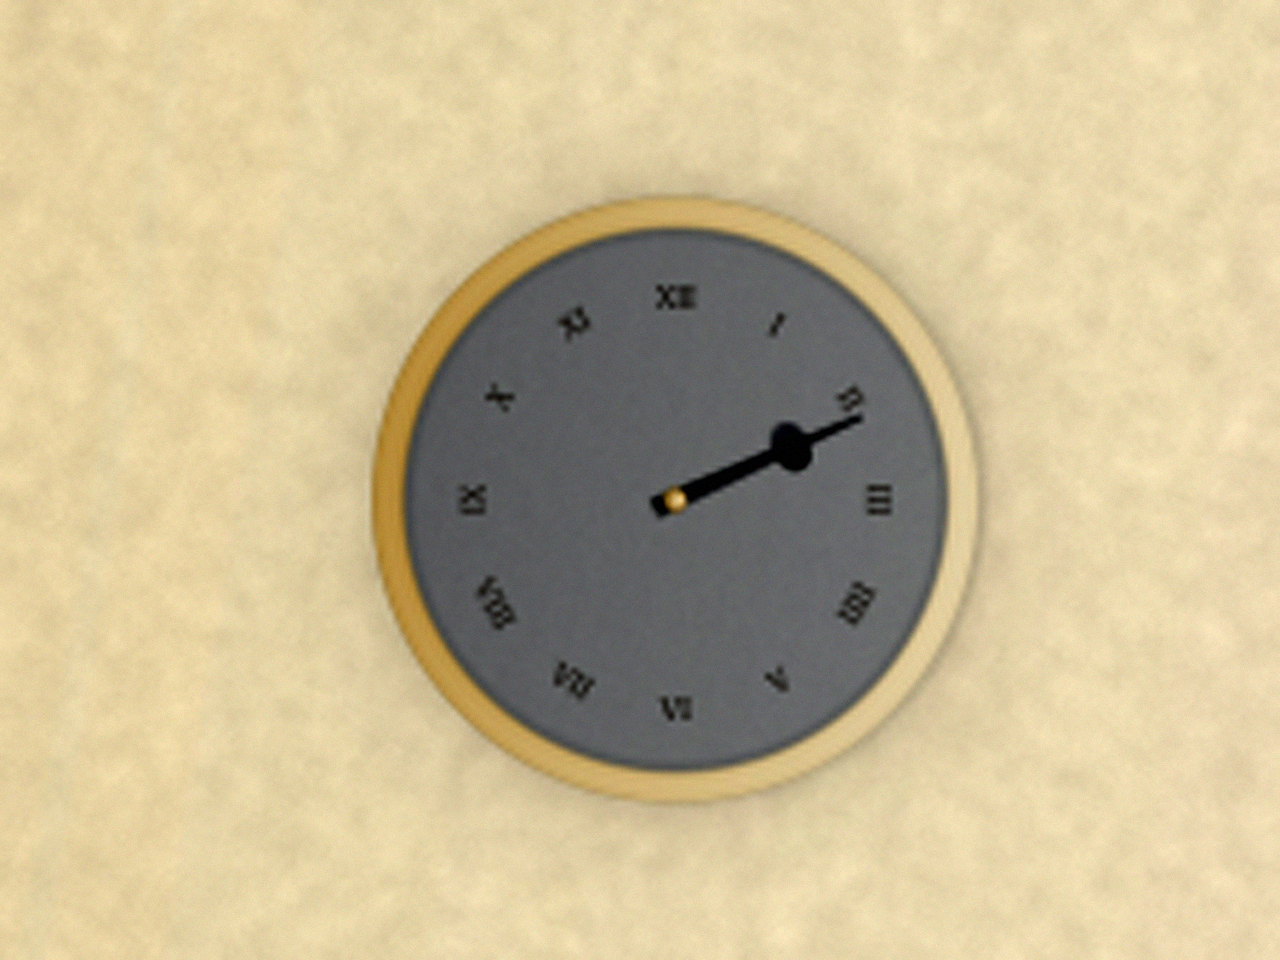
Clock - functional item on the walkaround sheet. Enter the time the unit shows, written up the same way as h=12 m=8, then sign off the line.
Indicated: h=2 m=11
